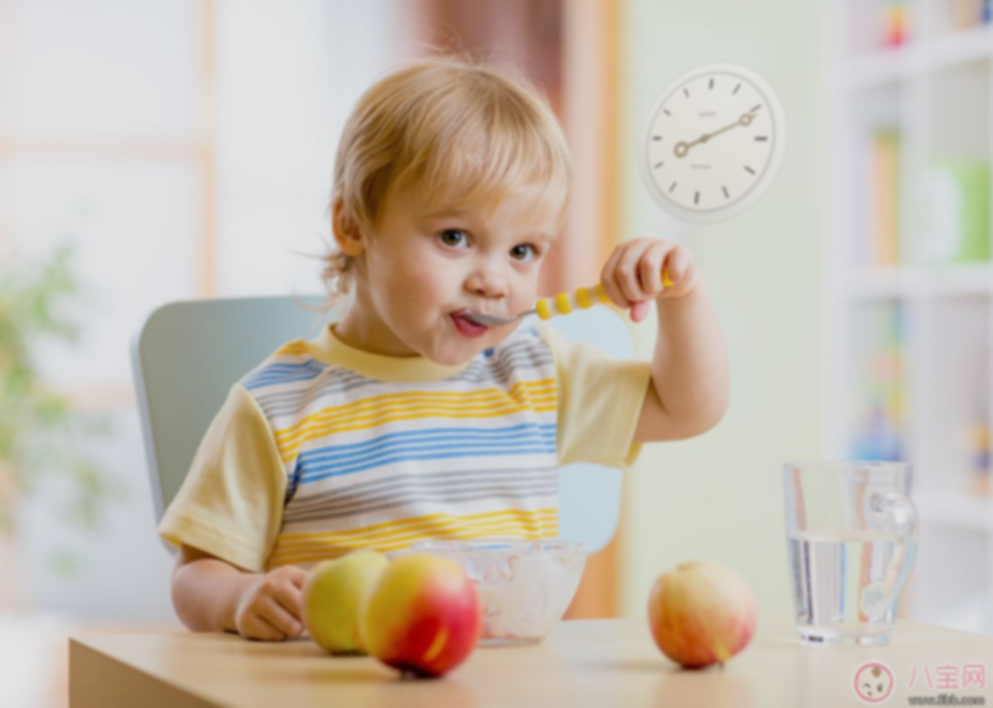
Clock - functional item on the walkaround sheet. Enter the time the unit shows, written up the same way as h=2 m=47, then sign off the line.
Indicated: h=8 m=11
